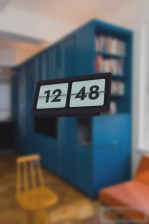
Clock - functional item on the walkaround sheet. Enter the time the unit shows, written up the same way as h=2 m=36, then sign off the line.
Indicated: h=12 m=48
